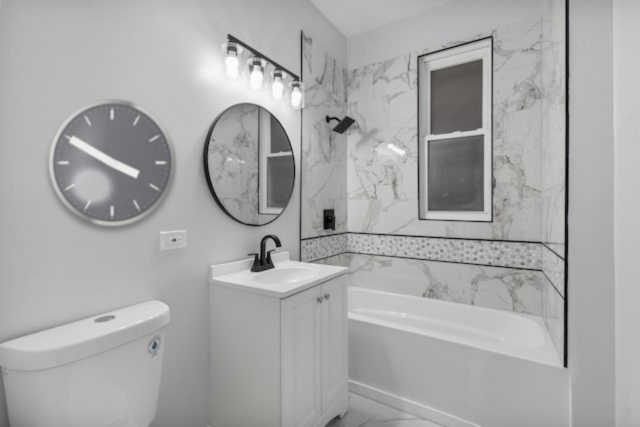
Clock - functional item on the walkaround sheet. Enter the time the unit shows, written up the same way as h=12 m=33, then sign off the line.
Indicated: h=3 m=50
